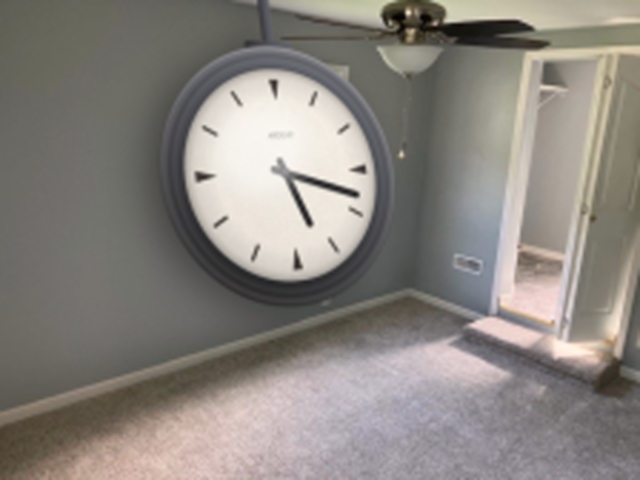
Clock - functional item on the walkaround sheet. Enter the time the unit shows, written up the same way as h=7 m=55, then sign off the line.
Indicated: h=5 m=18
